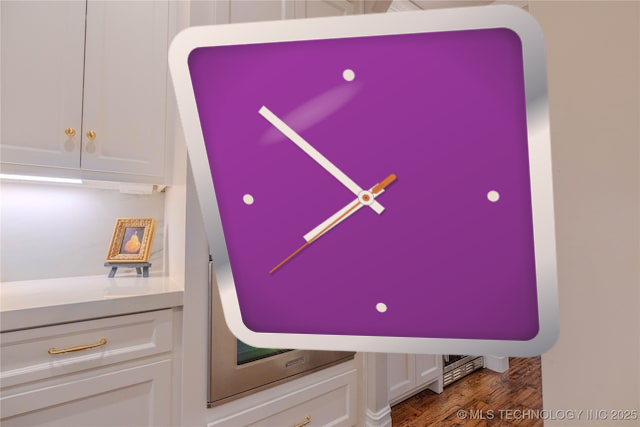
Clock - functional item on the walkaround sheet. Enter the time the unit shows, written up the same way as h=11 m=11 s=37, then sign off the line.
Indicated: h=7 m=52 s=39
